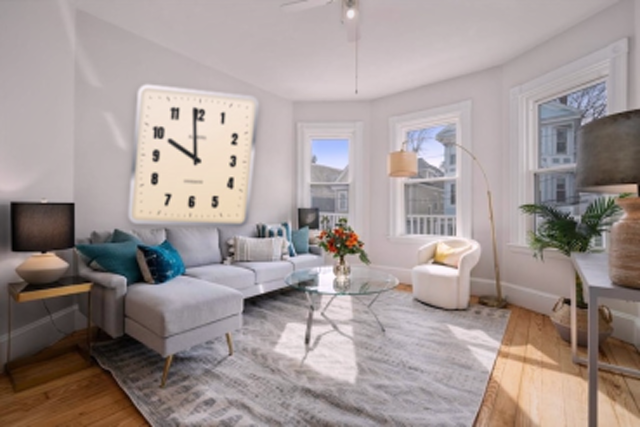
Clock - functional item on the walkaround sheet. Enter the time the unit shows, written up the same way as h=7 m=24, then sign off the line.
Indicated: h=9 m=59
